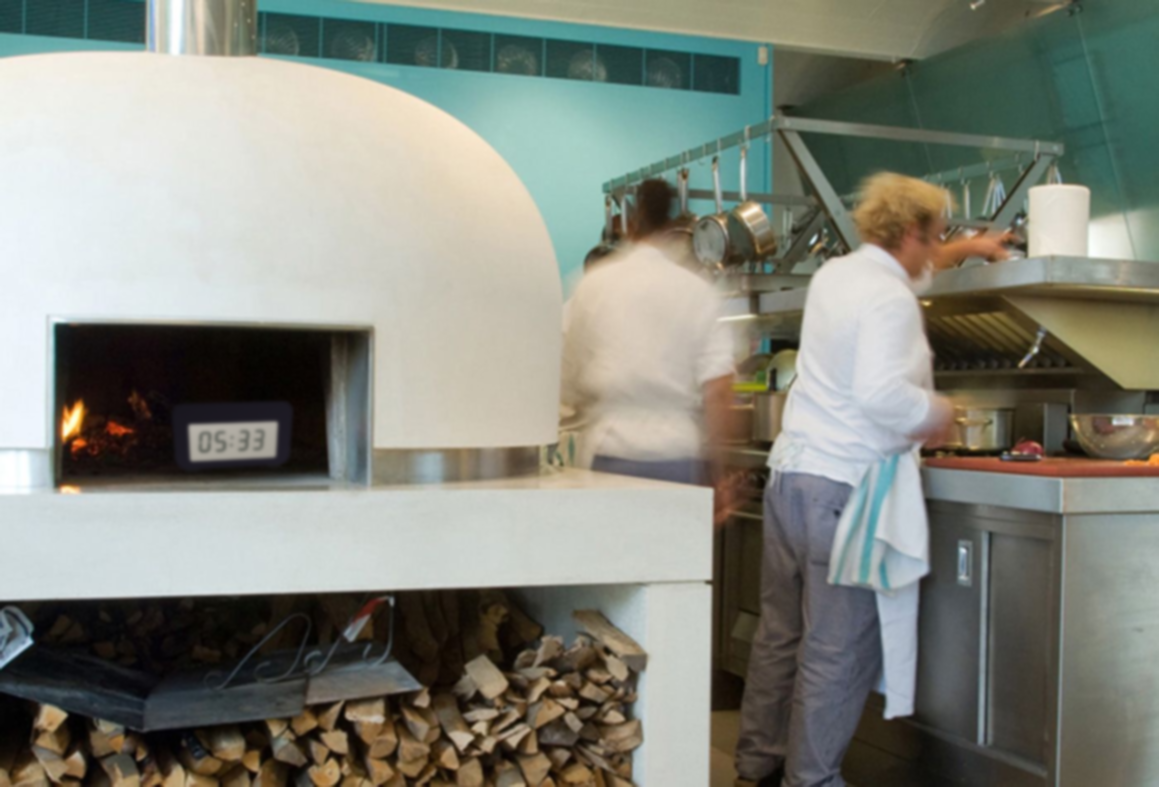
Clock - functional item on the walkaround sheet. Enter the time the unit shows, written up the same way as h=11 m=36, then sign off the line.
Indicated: h=5 m=33
